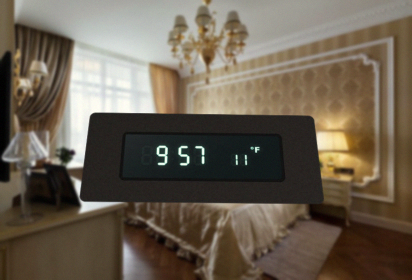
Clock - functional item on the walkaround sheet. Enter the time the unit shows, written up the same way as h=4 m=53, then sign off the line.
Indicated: h=9 m=57
